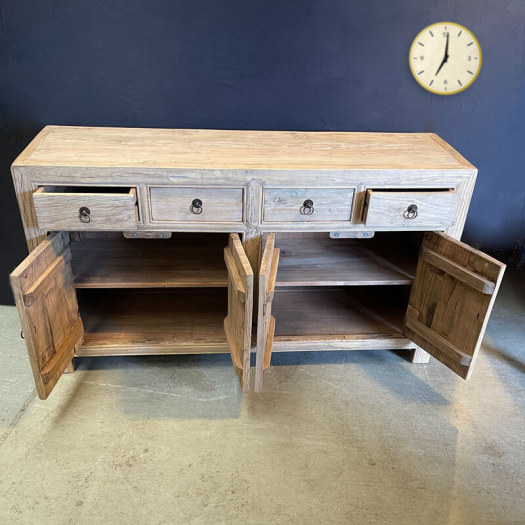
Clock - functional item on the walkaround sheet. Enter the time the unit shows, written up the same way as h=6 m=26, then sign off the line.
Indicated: h=7 m=1
